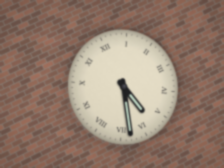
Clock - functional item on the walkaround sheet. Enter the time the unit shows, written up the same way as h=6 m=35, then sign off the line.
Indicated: h=5 m=33
